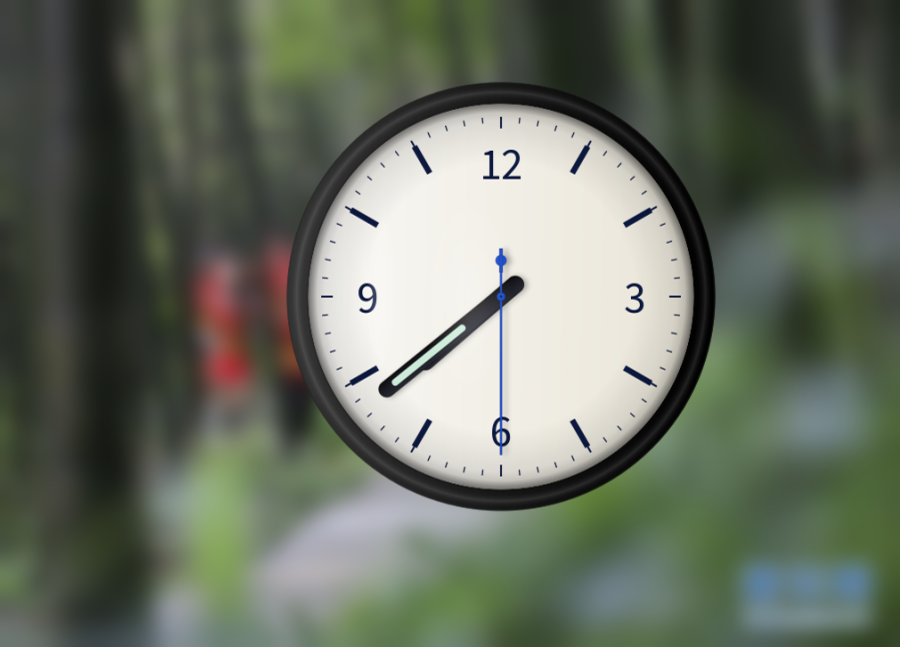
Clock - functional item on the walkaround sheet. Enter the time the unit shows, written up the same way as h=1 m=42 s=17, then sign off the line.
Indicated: h=7 m=38 s=30
